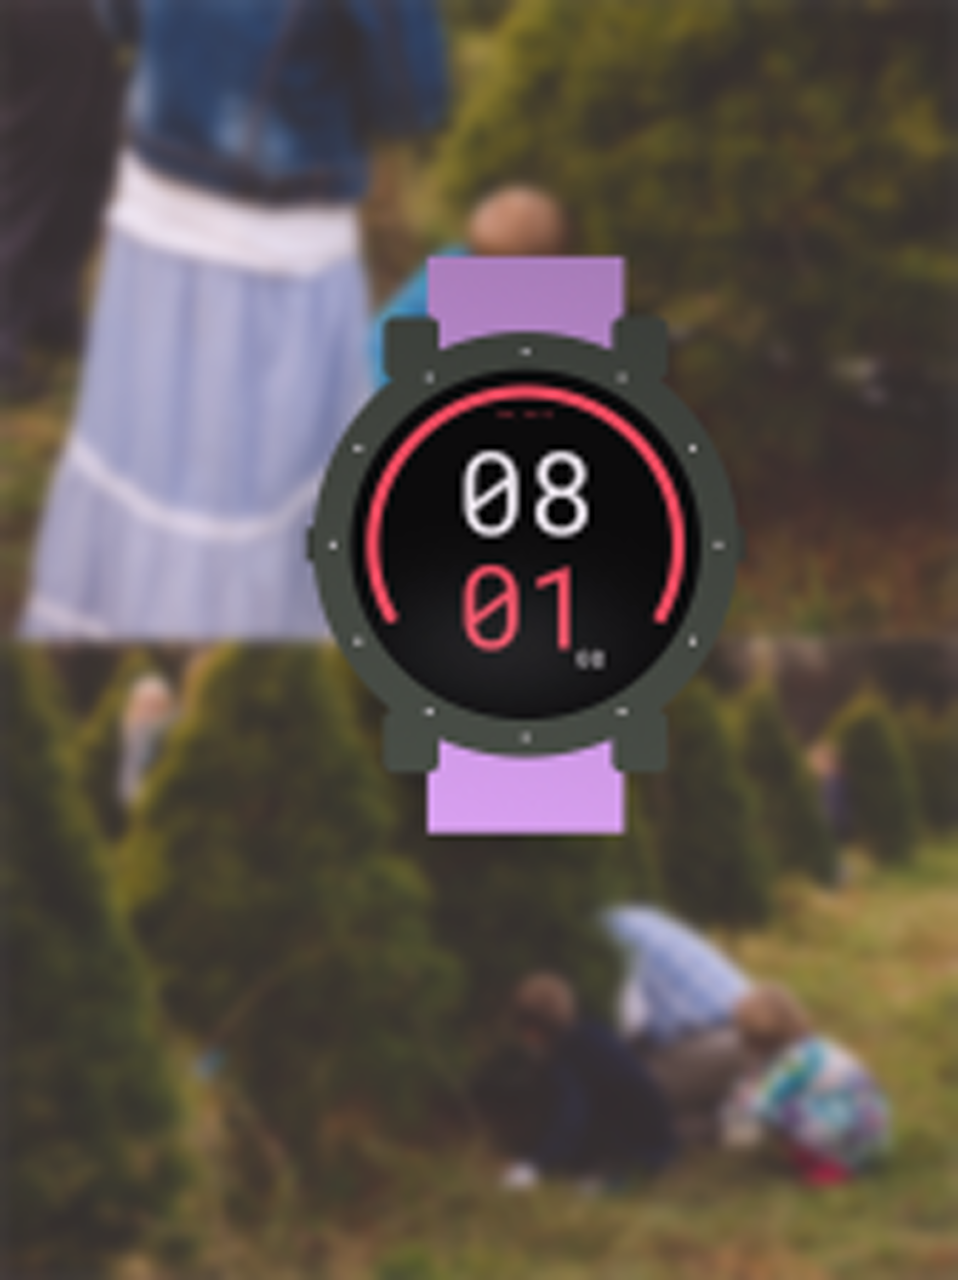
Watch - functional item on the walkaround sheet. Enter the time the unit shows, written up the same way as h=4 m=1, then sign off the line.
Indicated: h=8 m=1
